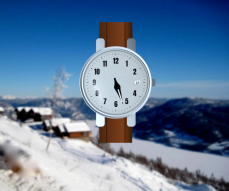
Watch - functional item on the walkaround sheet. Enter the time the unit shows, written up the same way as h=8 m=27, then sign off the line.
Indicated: h=5 m=27
